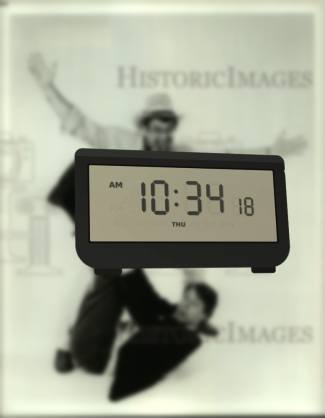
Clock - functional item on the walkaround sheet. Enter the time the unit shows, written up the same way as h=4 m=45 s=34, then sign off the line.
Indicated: h=10 m=34 s=18
